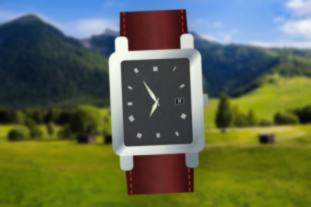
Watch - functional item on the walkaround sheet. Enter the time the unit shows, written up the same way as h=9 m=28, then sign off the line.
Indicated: h=6 m=55
